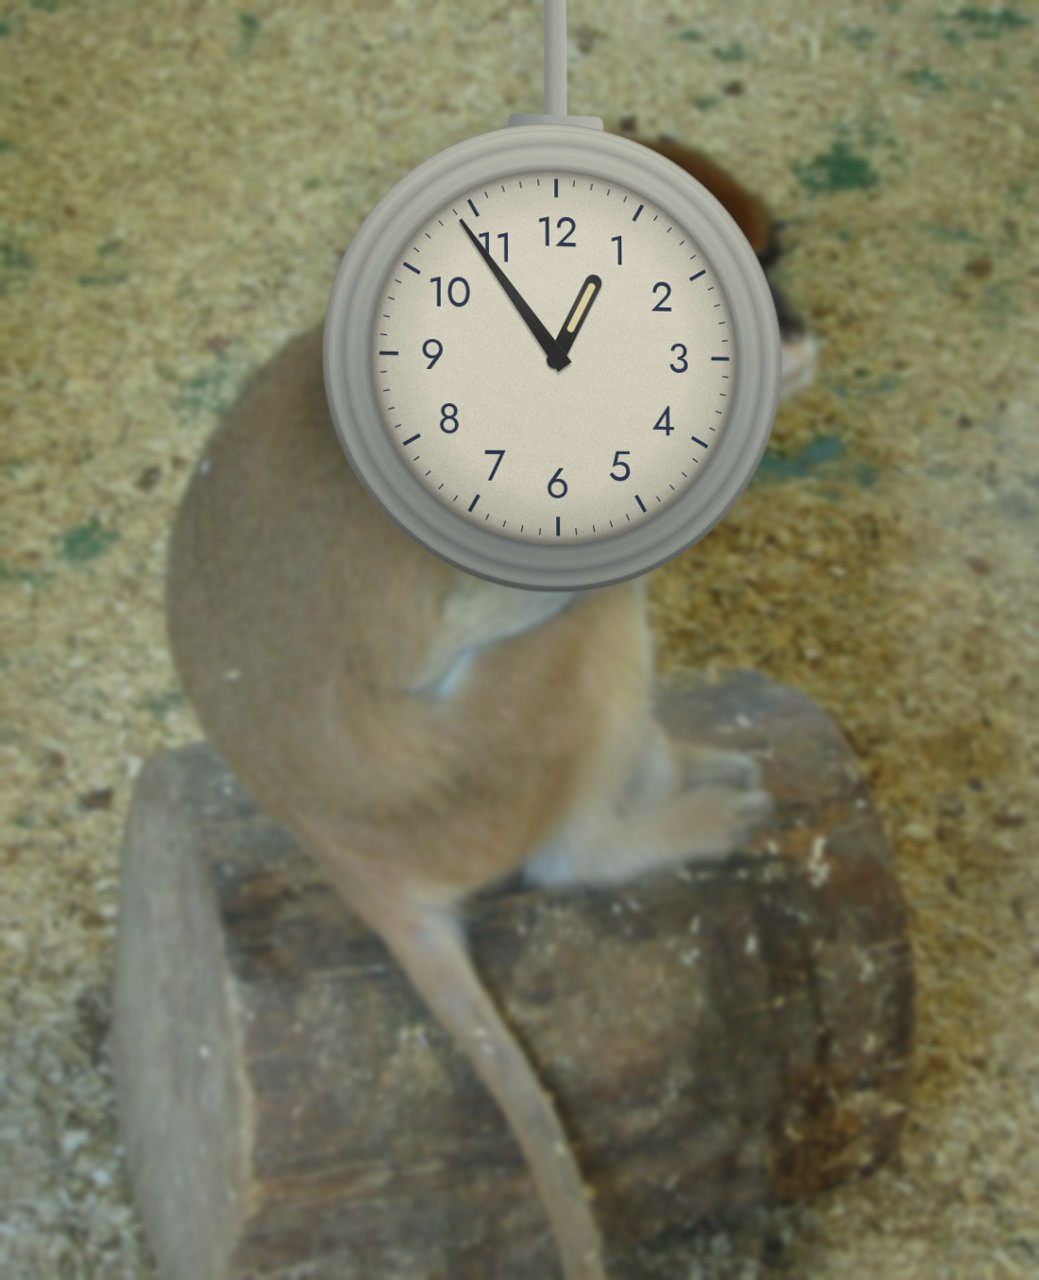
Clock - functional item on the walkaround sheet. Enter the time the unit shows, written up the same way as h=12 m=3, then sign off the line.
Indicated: h=12 m=54
